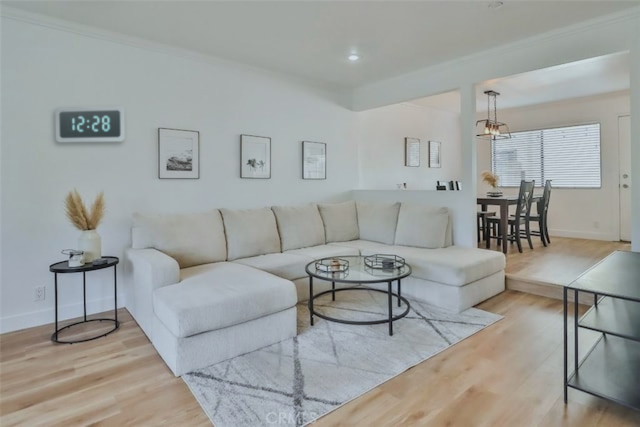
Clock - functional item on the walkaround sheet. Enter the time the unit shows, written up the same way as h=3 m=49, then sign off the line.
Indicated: h=12 m=28
